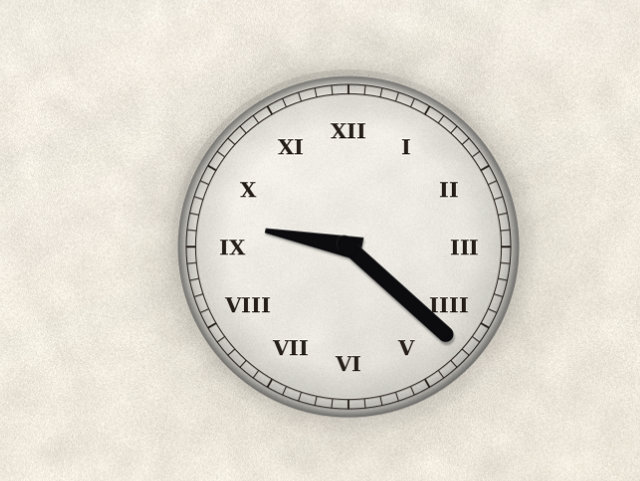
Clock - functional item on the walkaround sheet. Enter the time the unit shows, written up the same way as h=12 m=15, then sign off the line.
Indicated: h=9 m=22
